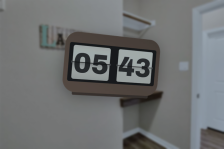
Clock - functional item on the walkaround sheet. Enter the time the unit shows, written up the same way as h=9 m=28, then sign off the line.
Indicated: h=5 m=43
